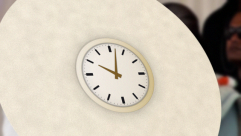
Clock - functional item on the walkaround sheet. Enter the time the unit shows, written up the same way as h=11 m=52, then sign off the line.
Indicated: h=10 m=2
